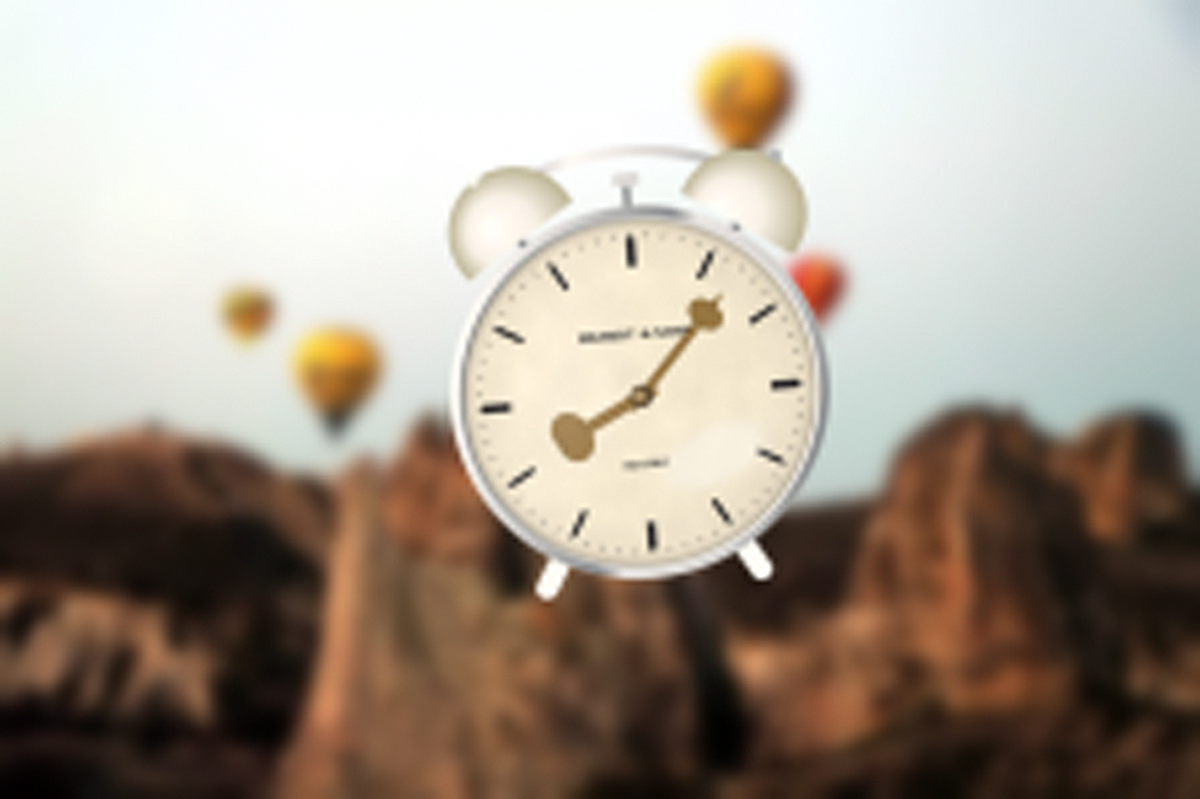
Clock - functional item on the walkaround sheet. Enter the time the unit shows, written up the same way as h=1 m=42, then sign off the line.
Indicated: h=8 m=7
